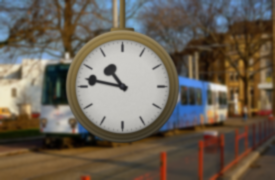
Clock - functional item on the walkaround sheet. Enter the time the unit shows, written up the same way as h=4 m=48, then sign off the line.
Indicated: h=10 m=47
